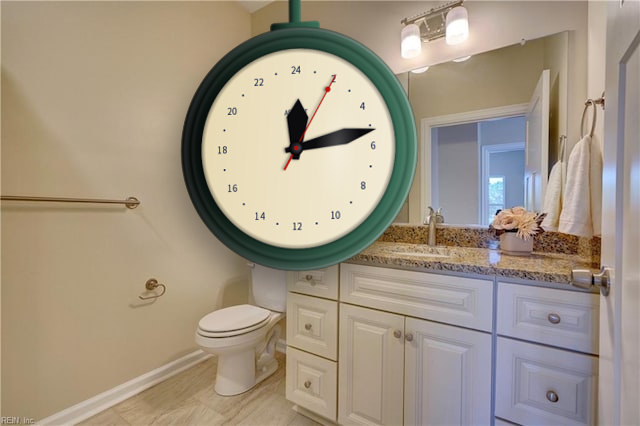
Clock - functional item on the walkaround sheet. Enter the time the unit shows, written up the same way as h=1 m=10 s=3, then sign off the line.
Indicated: h=0 m=13 s=5
